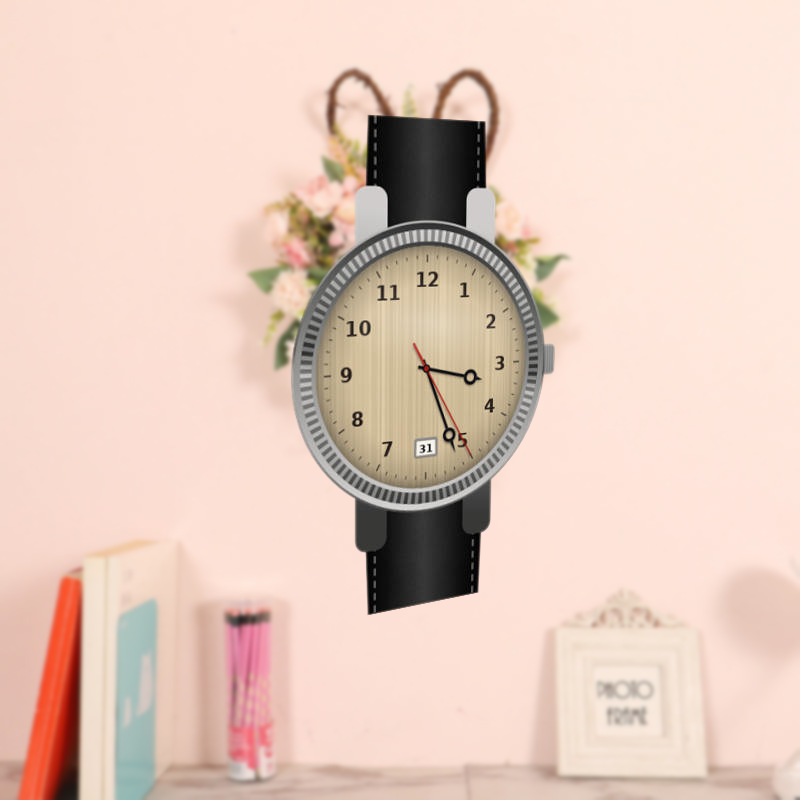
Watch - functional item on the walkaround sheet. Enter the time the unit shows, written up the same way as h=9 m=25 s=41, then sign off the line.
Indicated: h=3 m=26 s=25
